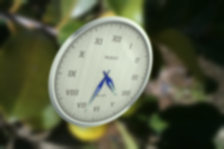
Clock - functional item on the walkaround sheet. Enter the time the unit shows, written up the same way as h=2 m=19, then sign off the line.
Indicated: h=4 m=33
